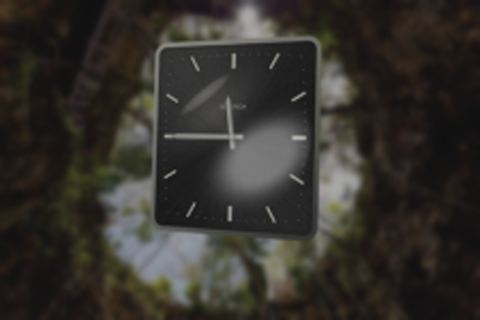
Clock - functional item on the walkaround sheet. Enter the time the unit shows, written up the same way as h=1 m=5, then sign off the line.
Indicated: h=11 m=45
